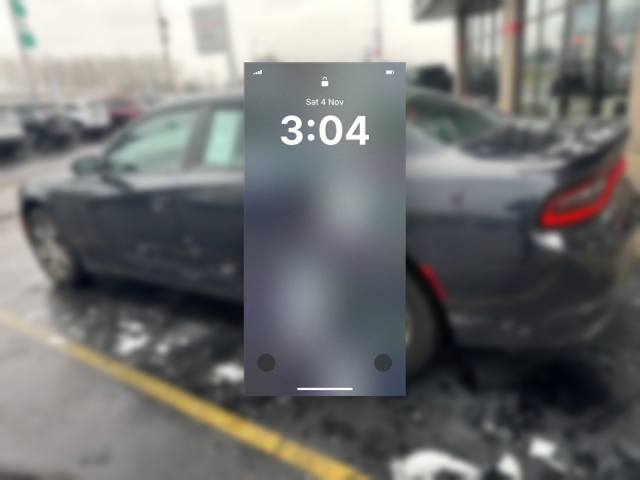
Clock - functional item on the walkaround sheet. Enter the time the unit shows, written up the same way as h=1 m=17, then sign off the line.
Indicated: h=3 m=4
